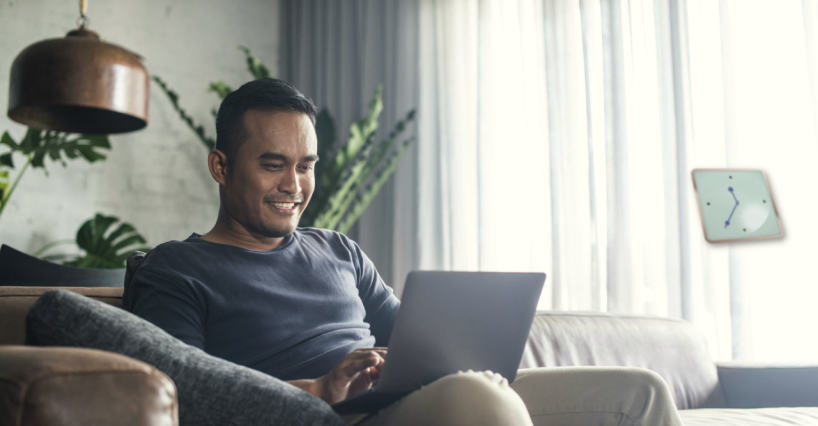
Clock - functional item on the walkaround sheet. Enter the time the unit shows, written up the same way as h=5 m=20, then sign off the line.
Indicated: h=11 m=36
